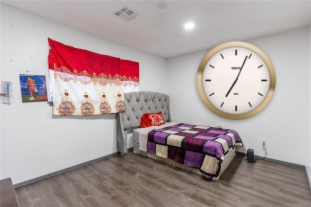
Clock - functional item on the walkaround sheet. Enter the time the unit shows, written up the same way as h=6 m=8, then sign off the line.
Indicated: h=7 m=4
